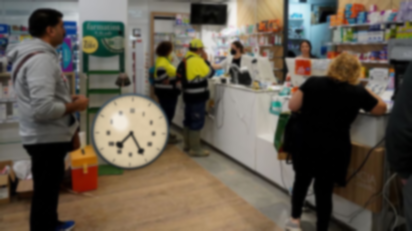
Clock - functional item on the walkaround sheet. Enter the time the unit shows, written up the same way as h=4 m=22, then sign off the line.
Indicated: h=7 m=25
